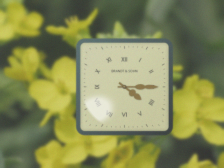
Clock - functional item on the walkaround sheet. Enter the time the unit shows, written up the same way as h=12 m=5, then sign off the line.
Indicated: h=4 m=15
